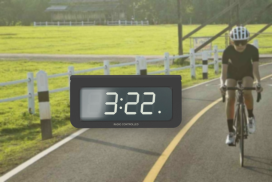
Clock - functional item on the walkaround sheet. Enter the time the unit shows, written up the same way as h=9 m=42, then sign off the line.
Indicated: h=3 m=22
